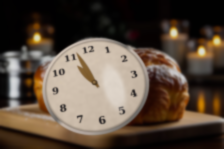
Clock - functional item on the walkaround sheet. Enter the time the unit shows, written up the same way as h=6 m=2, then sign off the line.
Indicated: h=10 m=57
